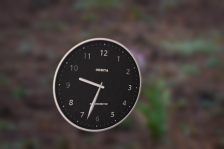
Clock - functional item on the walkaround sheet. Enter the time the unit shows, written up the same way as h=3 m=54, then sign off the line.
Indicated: h=9 m=33
